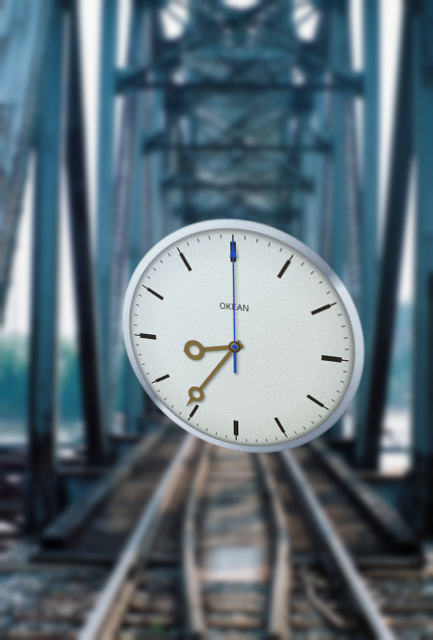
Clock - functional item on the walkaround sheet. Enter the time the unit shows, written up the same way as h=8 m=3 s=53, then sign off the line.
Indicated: h=8 m=36 s=0
